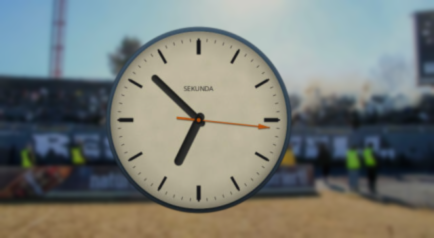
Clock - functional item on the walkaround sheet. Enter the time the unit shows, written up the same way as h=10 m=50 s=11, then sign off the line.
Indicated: h=6 m=52 s=16
